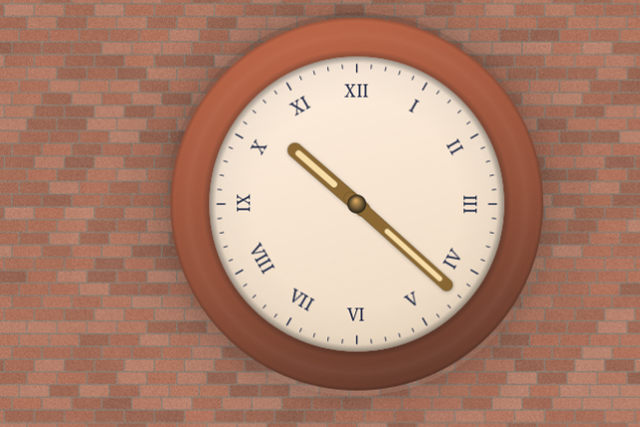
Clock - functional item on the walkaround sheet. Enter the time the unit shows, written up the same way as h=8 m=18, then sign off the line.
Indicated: h=10 m=22
